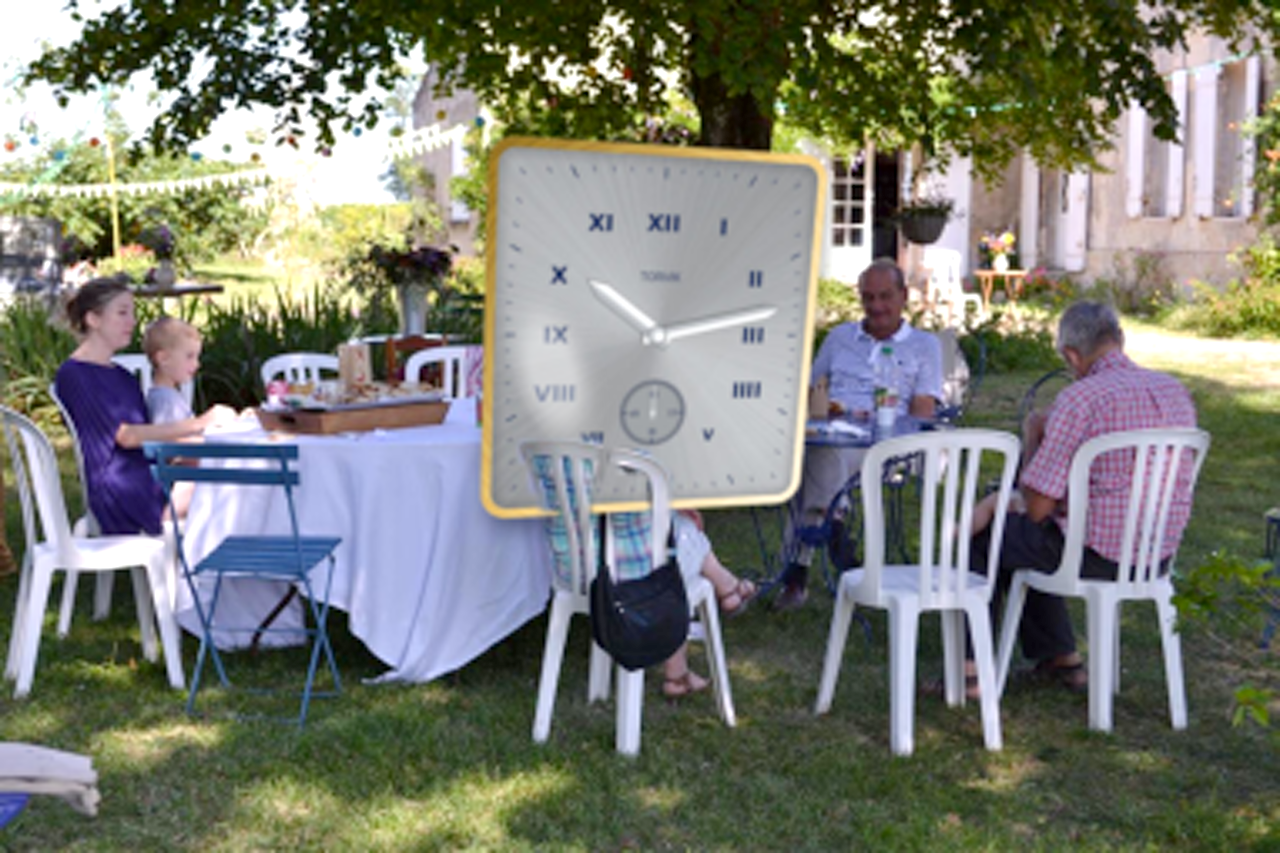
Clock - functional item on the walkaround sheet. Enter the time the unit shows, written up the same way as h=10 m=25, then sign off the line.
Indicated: h=10 m=13
